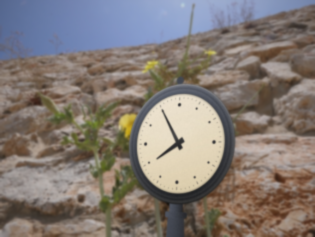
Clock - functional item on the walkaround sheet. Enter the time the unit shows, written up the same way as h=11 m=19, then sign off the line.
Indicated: h=7 m=55
